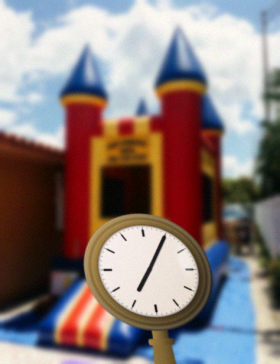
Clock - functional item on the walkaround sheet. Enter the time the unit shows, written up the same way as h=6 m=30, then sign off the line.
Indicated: h=7 m=5
